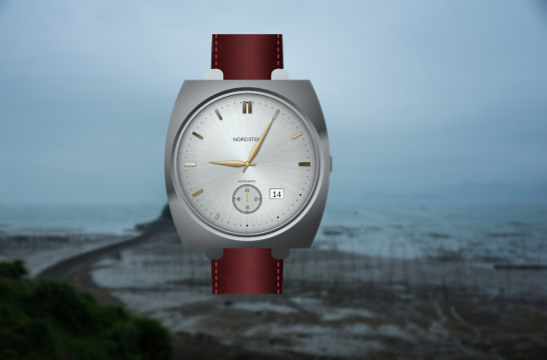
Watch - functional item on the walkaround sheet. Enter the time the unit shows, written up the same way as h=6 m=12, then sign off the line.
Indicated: h=9 m=5
